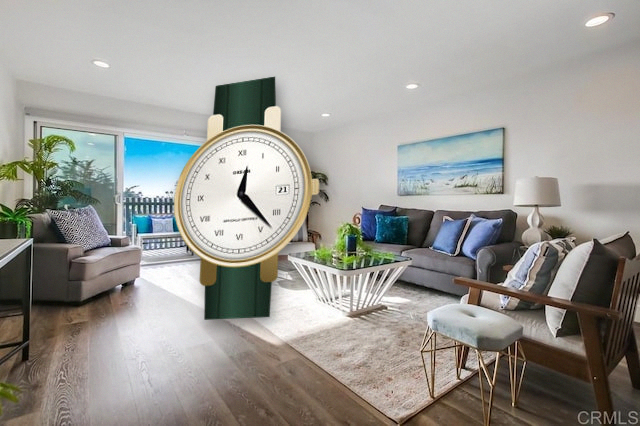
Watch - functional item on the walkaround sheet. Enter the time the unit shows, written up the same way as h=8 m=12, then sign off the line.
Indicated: h=12 m=23
